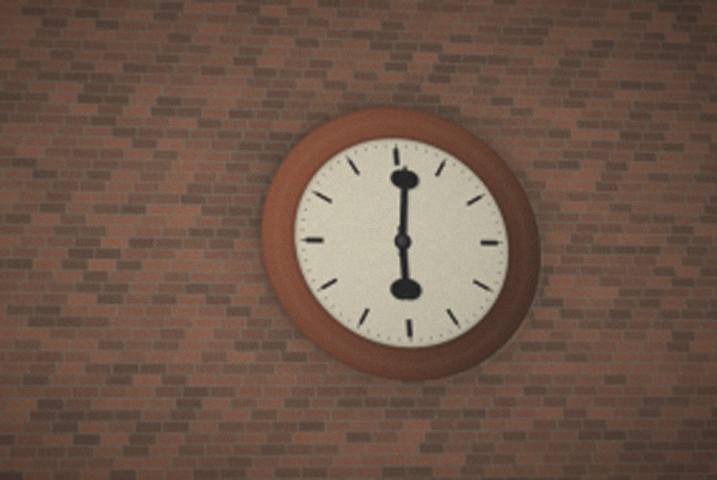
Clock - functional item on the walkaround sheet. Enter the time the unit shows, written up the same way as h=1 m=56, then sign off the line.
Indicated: h=6 m=1
